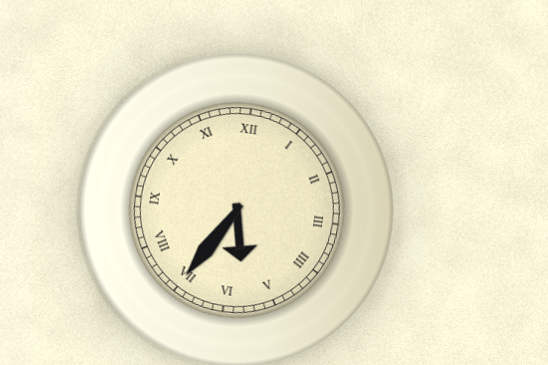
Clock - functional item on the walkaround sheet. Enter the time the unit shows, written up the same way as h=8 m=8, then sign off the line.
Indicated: h=5 m=35
